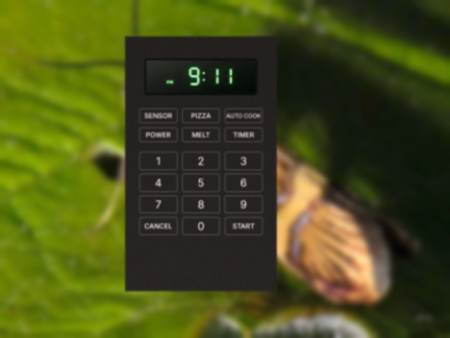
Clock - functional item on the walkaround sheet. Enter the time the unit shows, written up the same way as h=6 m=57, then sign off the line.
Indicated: h=9 m=11
